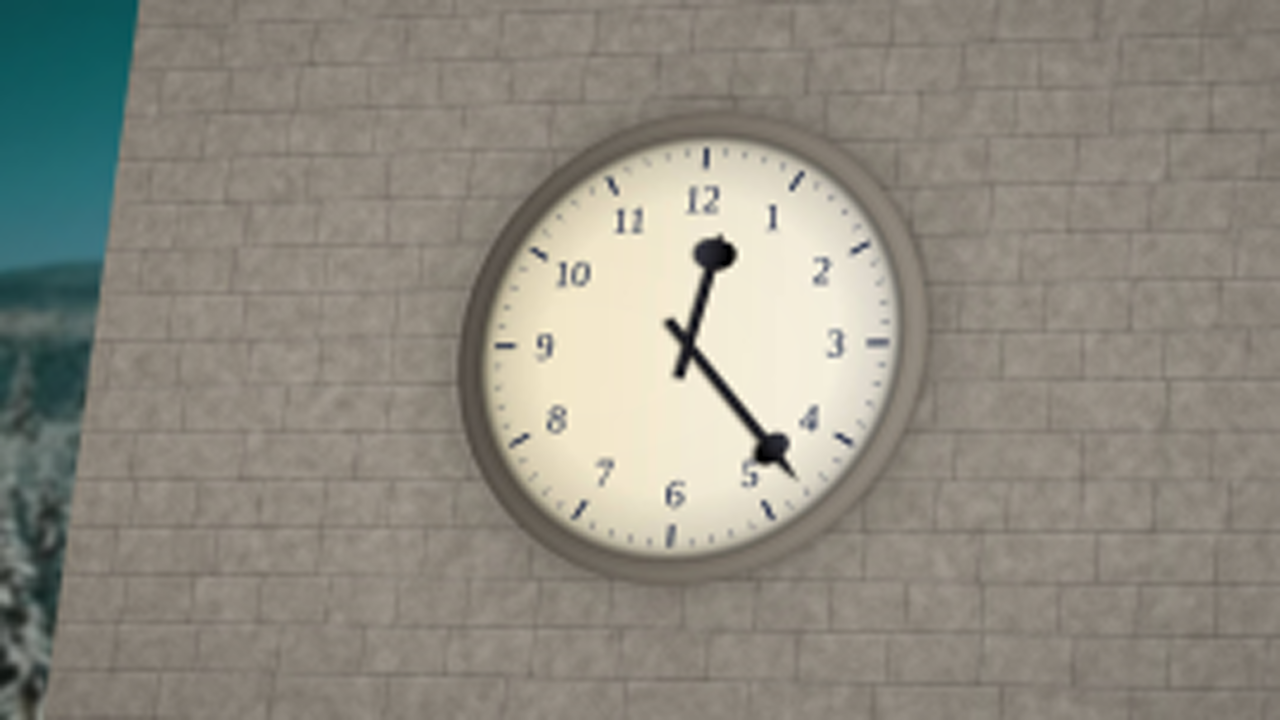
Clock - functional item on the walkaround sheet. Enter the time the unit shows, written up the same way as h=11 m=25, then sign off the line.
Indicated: h=12 m=23
